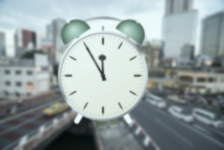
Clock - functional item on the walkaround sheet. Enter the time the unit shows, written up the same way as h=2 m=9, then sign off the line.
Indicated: h=11 m=55
